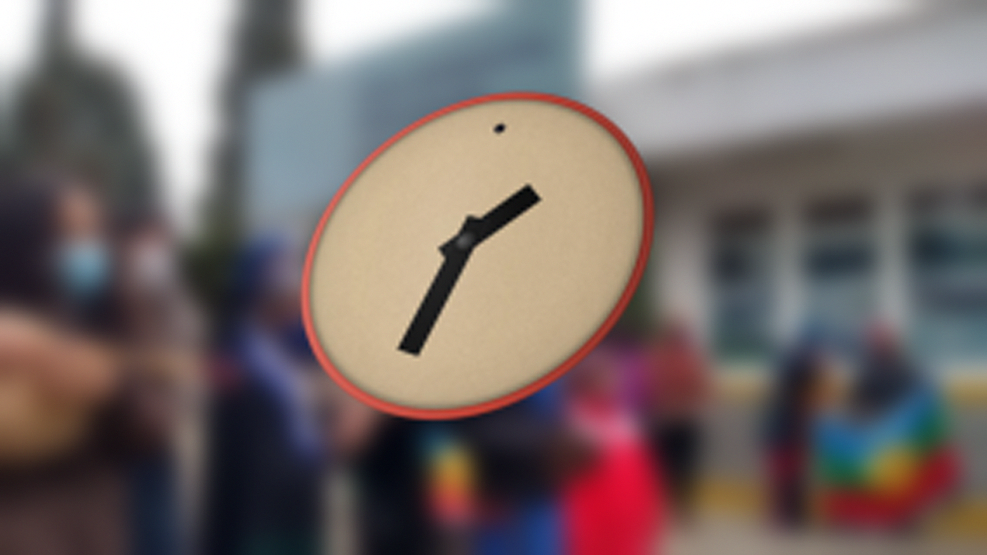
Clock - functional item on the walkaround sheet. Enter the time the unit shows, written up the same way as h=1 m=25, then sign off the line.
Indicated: h=1 m=32
